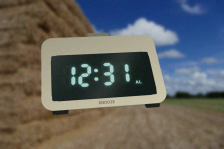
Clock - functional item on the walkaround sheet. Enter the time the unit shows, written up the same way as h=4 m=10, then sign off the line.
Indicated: h=12 m=31
